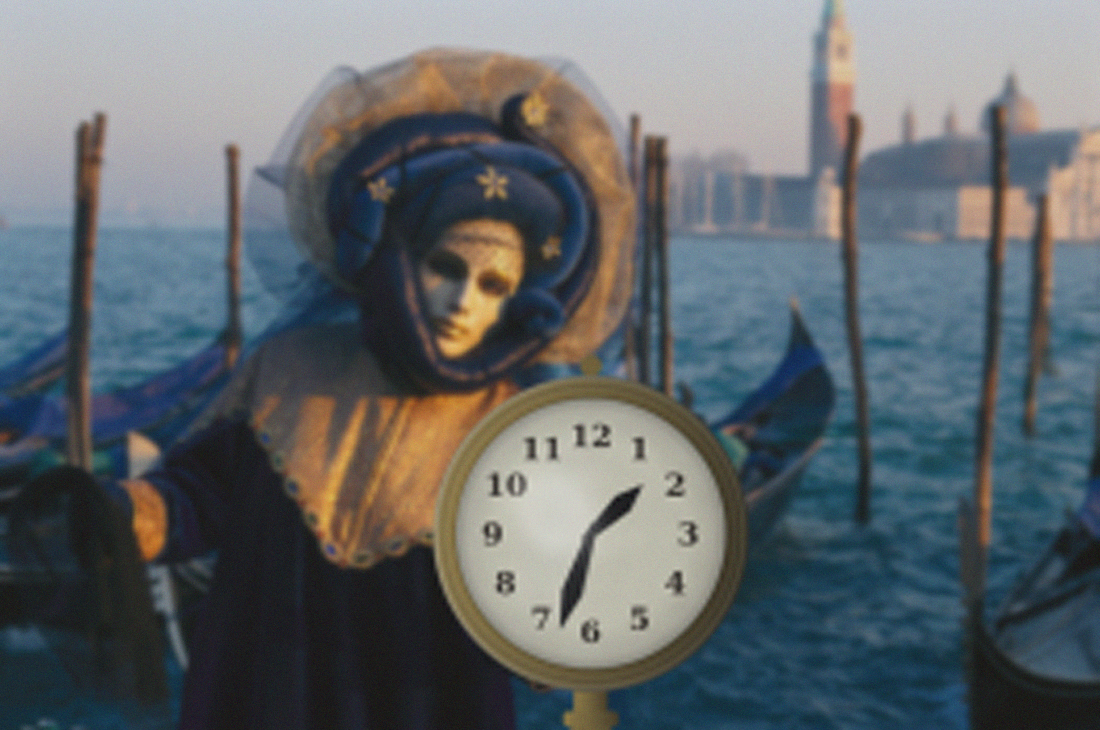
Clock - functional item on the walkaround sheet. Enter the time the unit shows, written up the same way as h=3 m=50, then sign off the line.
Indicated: h=1 m=33
